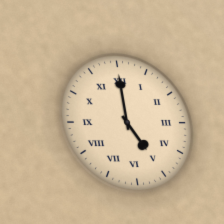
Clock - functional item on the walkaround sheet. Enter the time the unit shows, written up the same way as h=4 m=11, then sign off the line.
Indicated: h=5 m=0
